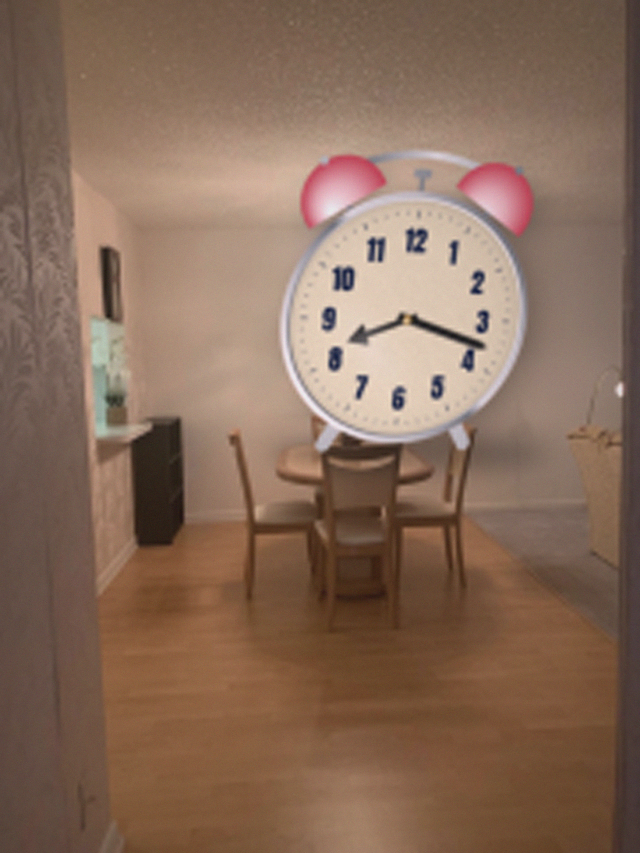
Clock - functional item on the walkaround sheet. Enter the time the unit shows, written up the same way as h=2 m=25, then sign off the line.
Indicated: h=8 m=18
